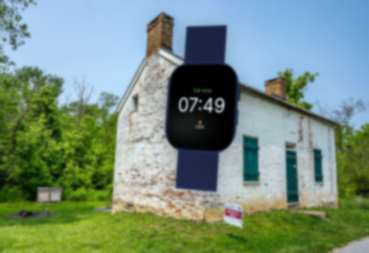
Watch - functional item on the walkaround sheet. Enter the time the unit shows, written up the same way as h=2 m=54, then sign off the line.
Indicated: h=7 m=49
